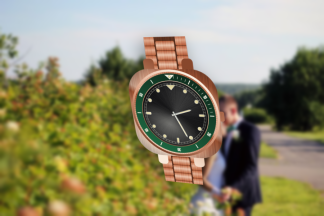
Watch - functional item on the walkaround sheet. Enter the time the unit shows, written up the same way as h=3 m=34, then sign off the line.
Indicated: h=2 m=26
